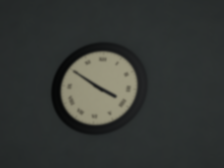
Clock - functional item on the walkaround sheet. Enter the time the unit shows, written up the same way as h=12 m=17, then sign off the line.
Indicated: h=3 m=50
